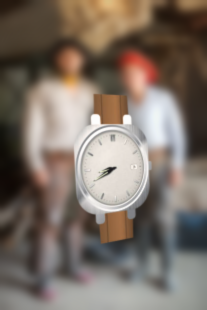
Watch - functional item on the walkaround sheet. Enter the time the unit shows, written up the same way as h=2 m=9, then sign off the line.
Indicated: h=8 m=41
